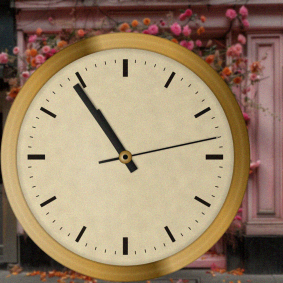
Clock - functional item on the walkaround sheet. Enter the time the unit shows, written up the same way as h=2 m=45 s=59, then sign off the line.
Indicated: h=10 m=54 s=13
